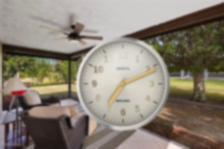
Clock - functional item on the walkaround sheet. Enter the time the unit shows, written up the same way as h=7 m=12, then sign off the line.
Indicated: h=7 m=11
